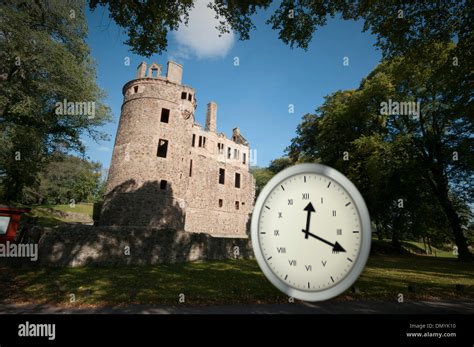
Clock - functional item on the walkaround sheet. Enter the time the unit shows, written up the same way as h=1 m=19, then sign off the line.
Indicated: h=12 m=19
